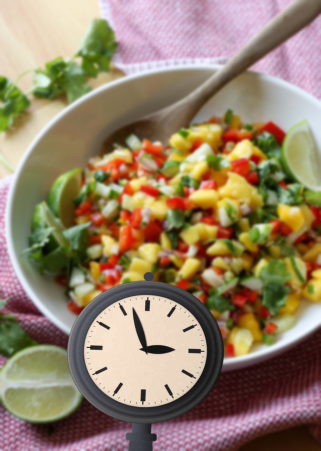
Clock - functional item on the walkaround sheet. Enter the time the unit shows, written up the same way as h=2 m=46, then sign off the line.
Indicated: h=2 m=57
